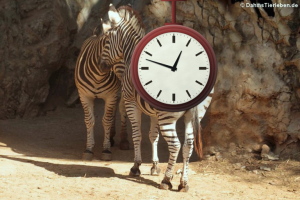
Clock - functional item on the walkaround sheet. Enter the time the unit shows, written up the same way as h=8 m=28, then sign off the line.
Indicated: h=12 m=48
